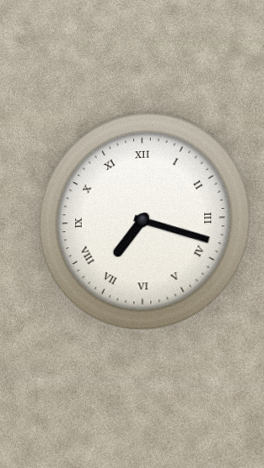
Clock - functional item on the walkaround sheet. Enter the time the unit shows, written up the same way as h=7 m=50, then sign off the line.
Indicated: h=7 m=18
